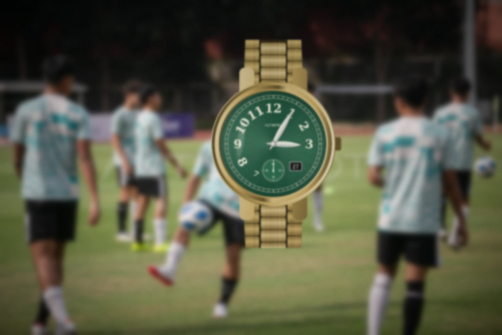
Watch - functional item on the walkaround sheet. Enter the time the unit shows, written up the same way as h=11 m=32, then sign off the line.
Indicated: h=3 m=5
